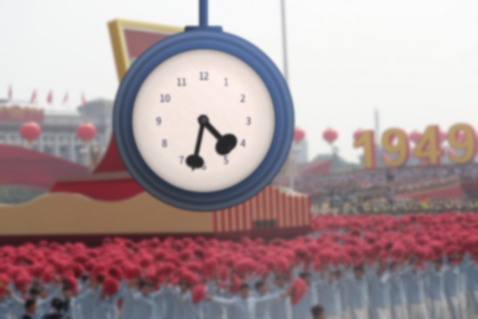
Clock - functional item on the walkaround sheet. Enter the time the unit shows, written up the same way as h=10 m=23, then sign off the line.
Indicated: h=4 m=32
